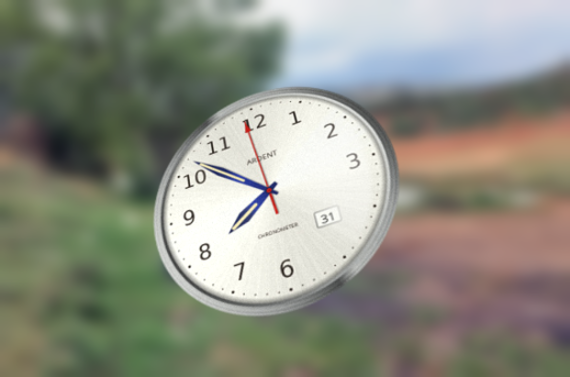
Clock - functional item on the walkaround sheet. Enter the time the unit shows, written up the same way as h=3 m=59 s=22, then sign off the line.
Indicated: h=7 m=51 s=59
